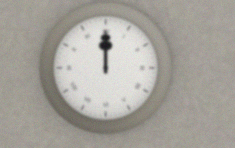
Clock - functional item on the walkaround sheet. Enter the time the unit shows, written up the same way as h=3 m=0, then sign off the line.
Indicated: h=12 m=0
